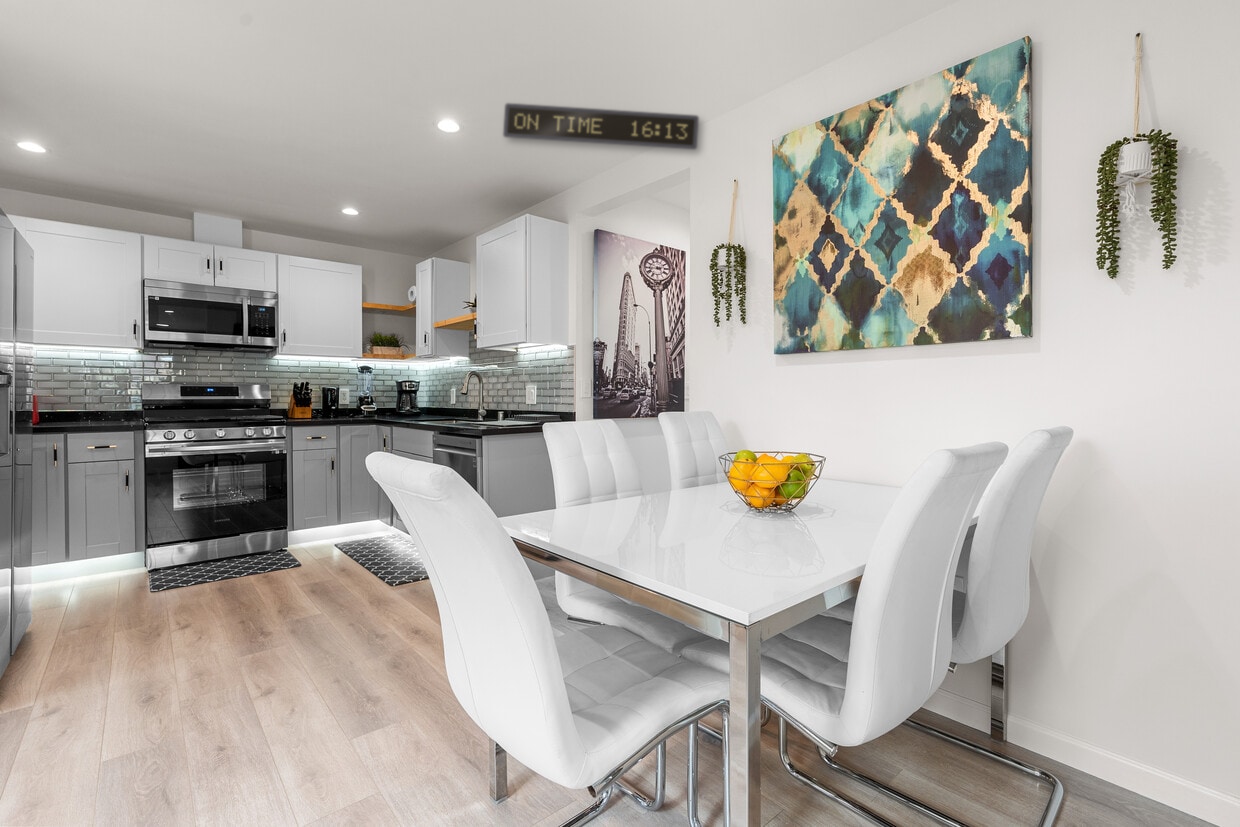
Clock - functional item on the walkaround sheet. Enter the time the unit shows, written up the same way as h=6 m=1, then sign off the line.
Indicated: h=16 m=13
